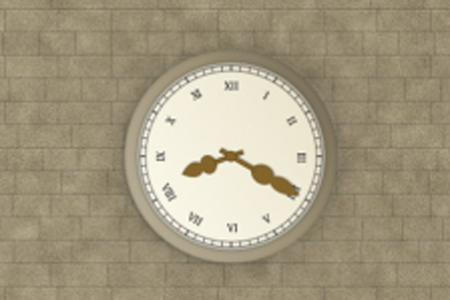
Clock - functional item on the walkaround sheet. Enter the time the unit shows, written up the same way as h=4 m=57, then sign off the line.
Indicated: h=8 m=20
